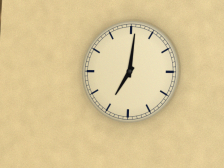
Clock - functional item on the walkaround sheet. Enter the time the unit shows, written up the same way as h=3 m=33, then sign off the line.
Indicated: h=7 m=1
